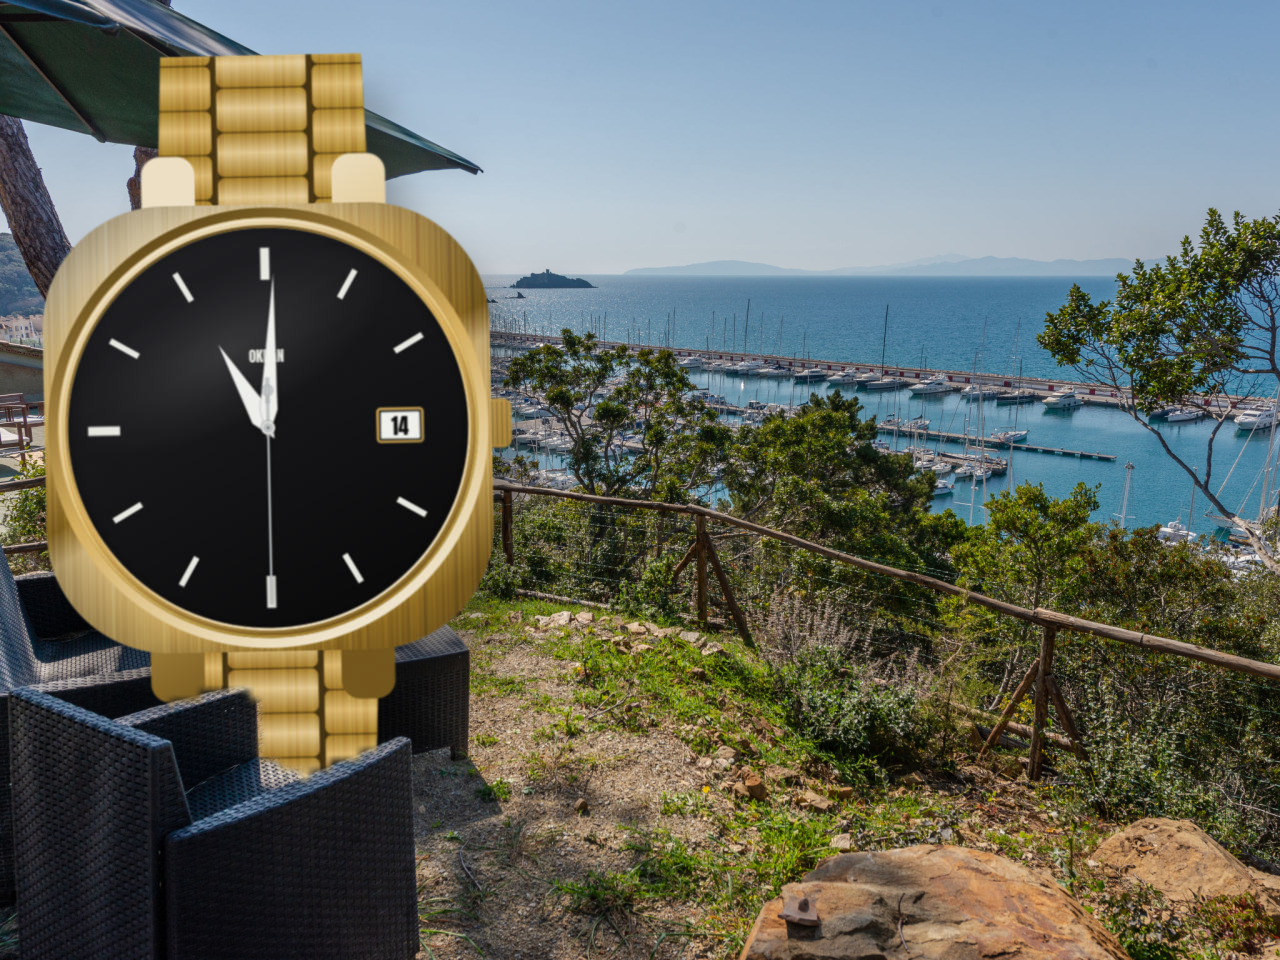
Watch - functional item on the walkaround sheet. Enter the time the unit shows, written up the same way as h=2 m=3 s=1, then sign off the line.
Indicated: h=11 m=0 s=30
